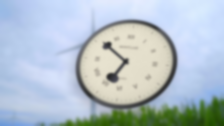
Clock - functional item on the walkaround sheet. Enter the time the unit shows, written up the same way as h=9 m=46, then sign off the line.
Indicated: h=6 m=51
